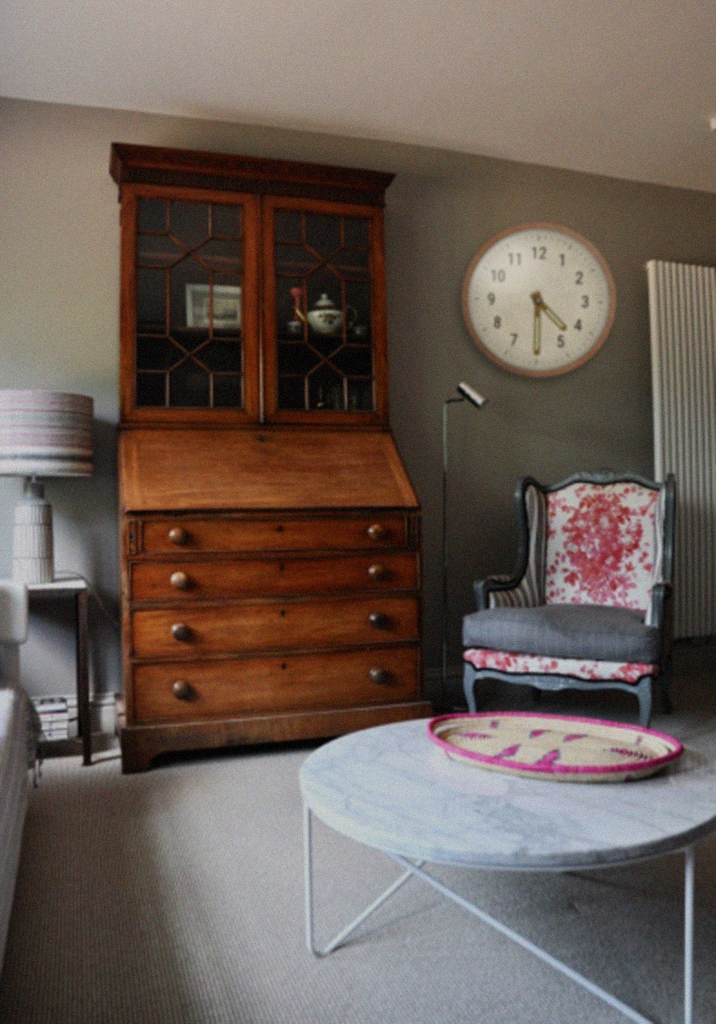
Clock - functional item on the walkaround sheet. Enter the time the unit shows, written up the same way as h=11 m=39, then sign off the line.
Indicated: h=4 m=30
